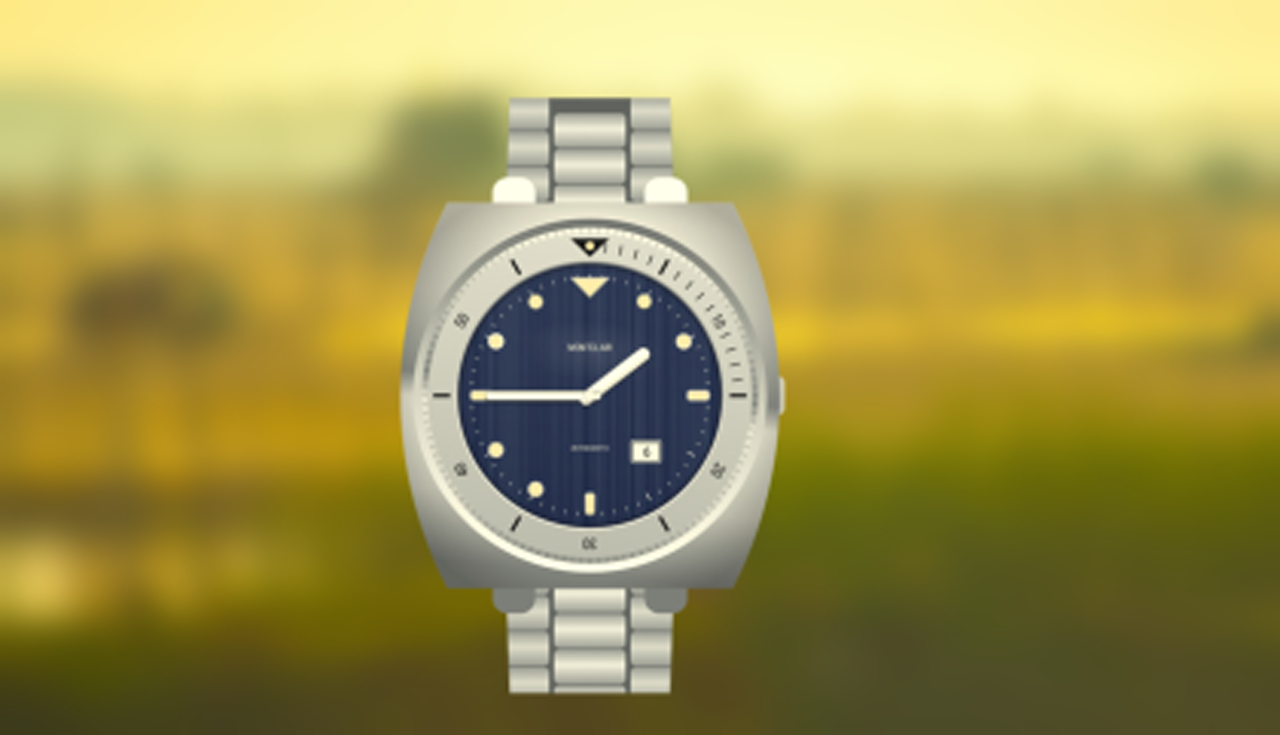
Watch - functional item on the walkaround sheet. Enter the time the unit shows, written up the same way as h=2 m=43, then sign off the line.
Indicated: h=1 m=45
